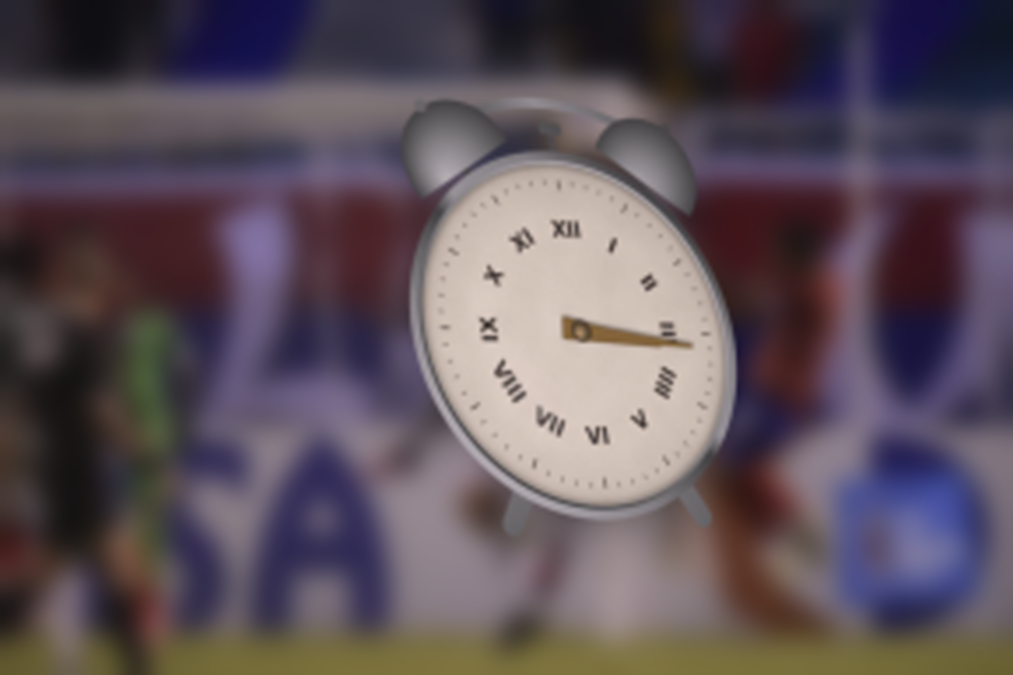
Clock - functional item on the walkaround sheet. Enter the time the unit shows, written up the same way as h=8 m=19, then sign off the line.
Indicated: h=3 m=16
